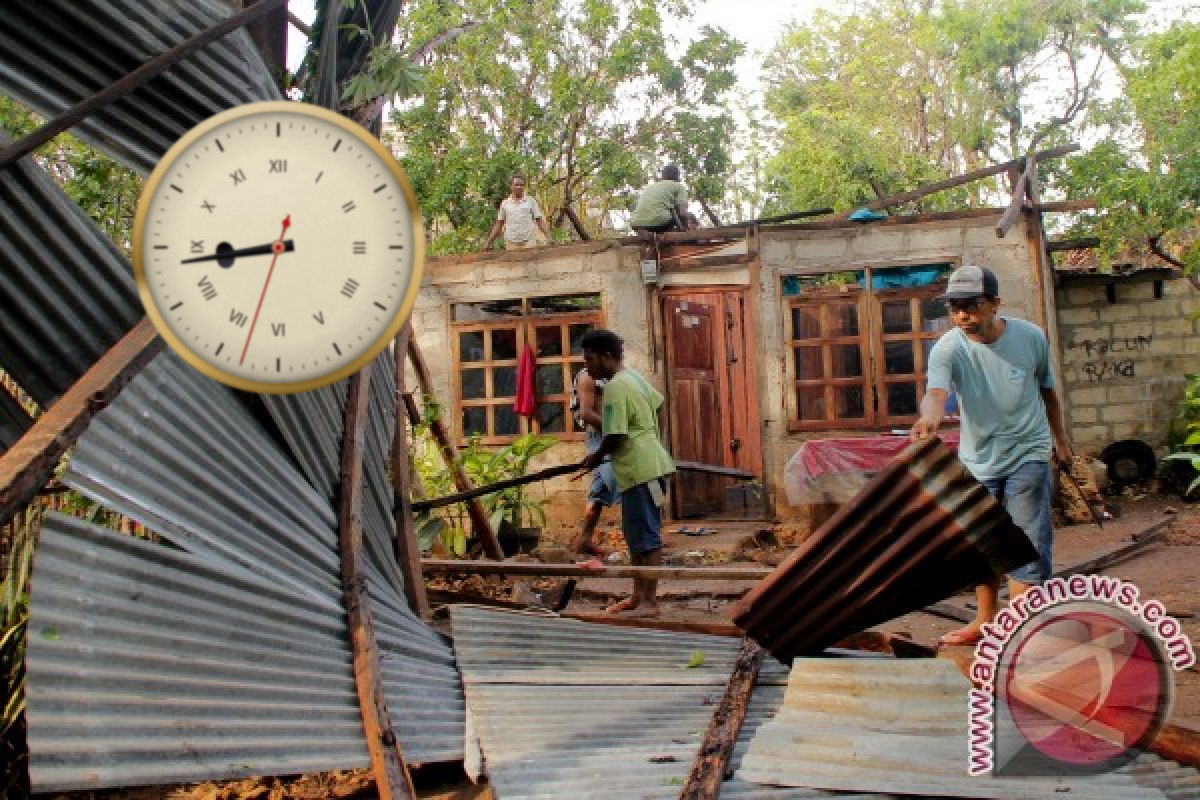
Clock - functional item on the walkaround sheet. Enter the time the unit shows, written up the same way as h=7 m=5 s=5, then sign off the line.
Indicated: h=8 m=43 s=33
